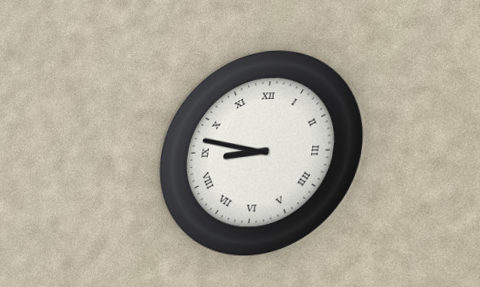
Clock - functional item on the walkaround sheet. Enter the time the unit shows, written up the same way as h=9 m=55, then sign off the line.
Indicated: h=8 m=47
